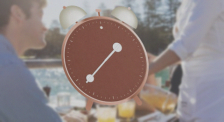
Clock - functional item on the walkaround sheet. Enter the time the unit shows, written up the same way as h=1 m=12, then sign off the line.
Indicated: h=1 m=38
